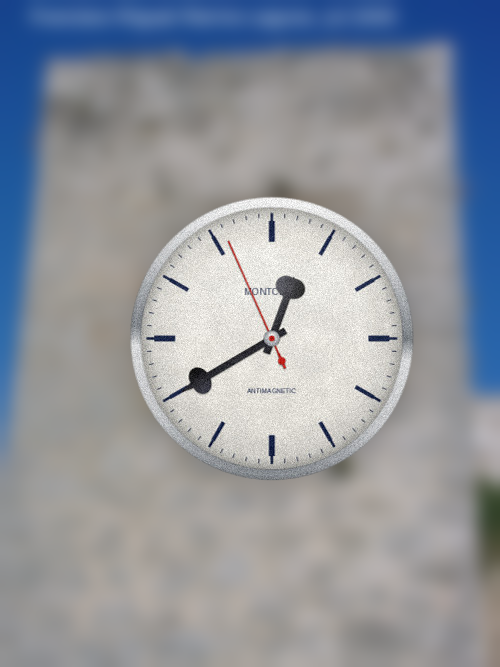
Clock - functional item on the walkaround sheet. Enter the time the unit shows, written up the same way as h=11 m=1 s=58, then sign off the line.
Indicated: h=12 m=39 s=56
